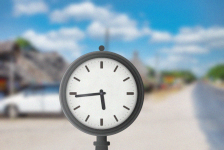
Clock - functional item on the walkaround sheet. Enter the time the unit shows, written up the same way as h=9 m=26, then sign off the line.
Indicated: h=5 m=44
